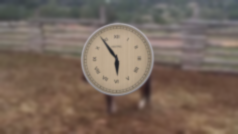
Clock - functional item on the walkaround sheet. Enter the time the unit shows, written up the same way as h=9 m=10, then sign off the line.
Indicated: h=5 m=54
